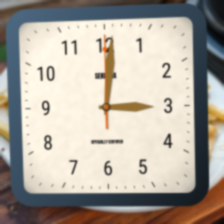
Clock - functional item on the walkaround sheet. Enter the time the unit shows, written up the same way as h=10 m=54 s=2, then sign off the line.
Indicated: h=3 m=1 s=0
